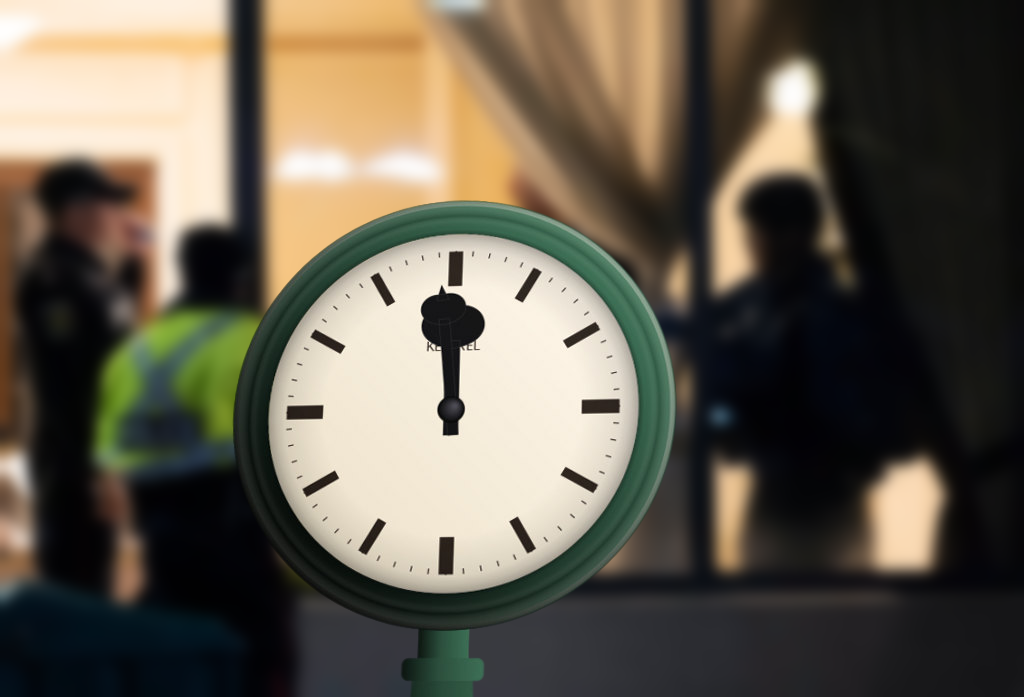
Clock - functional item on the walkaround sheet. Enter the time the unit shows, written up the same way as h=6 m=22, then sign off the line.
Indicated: h=11 m=59
